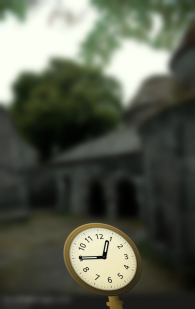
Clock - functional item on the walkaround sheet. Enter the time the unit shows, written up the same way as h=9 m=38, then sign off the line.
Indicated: h=12 m=45
